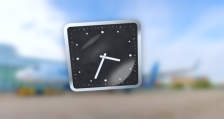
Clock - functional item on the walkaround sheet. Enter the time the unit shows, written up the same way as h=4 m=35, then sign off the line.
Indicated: h=3 m=34
